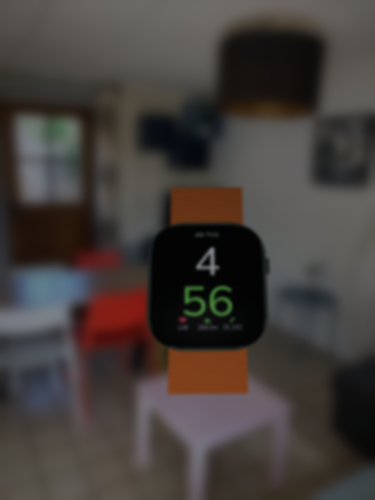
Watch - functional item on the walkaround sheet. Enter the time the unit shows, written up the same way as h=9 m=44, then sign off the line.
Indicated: h=4 m=56
